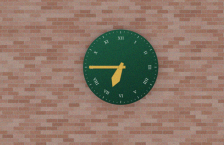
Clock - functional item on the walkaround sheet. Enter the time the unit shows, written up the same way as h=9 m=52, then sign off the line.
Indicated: h=6 m=45
